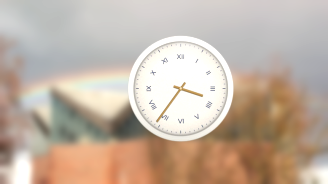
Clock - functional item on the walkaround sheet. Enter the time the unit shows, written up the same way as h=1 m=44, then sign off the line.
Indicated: h=3 m=36
